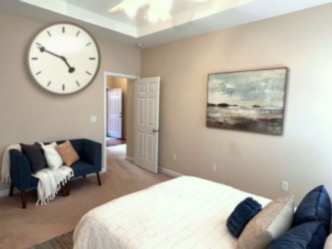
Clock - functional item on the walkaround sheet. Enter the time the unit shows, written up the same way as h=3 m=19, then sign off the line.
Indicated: h=4 m=49
